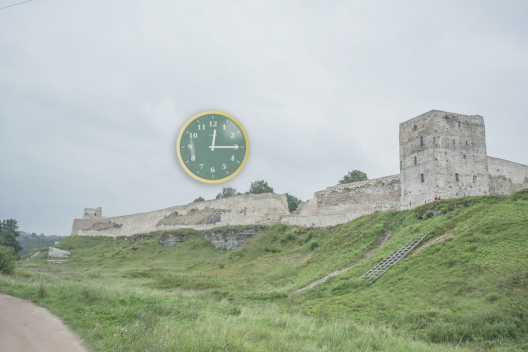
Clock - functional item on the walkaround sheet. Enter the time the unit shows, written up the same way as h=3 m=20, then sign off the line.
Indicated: h=12 m=15
